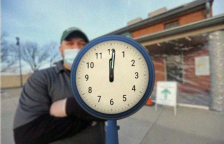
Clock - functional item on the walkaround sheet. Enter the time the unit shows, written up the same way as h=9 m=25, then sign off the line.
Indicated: h=12 m=1
